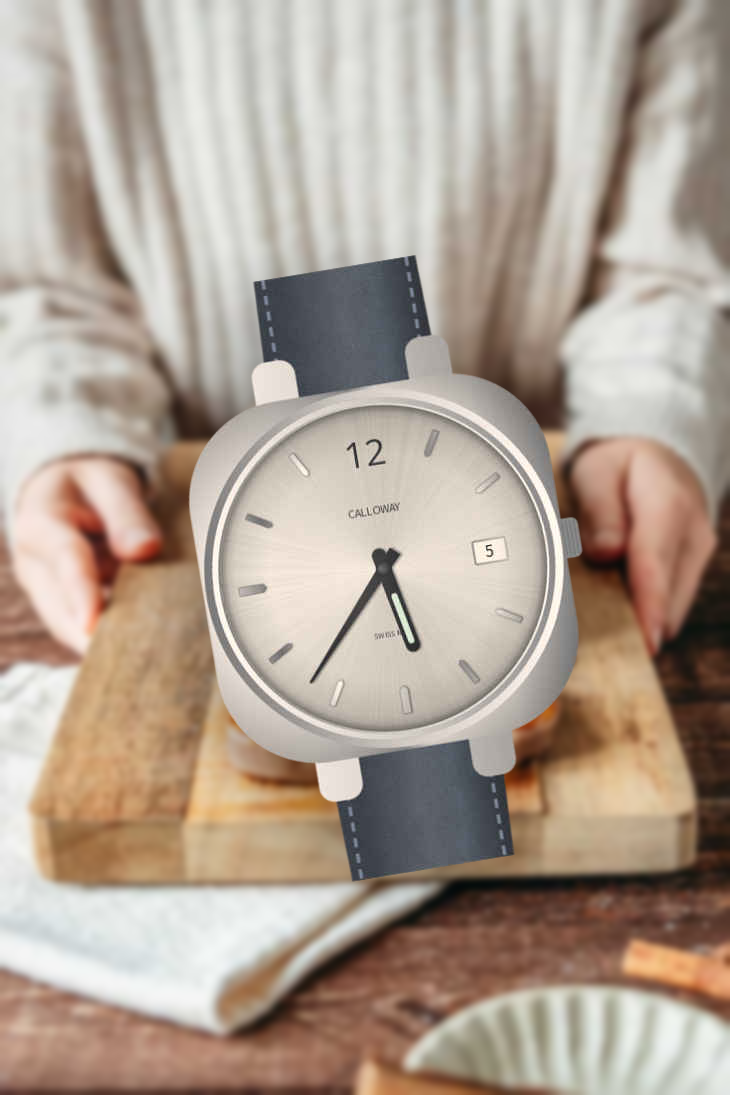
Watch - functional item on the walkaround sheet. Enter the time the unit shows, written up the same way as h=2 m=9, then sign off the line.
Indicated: h=5 m=37
